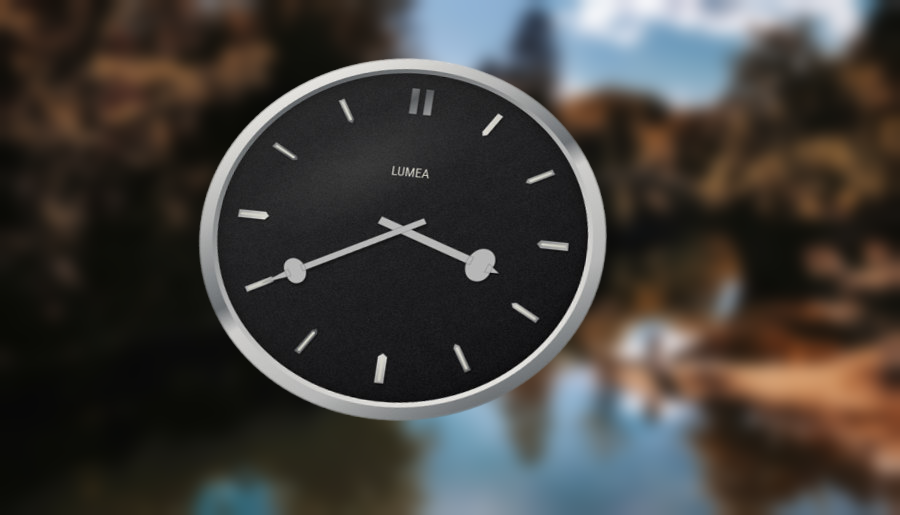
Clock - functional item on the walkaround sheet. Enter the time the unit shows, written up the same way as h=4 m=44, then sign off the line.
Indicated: h=3 m=40
